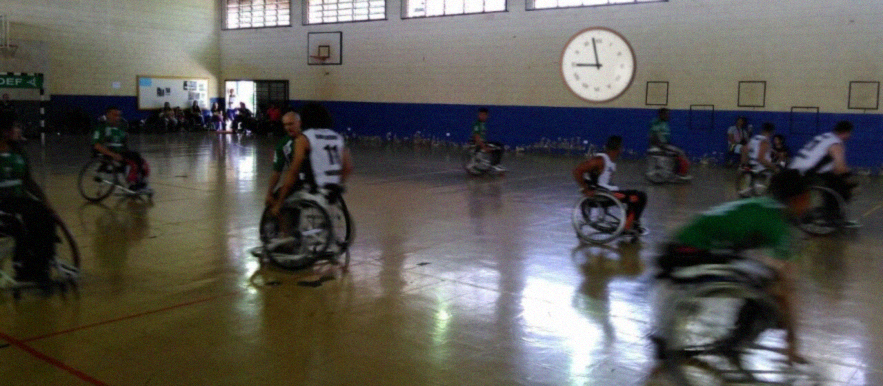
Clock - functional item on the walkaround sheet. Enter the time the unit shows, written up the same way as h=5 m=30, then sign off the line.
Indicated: h=8 m=58
